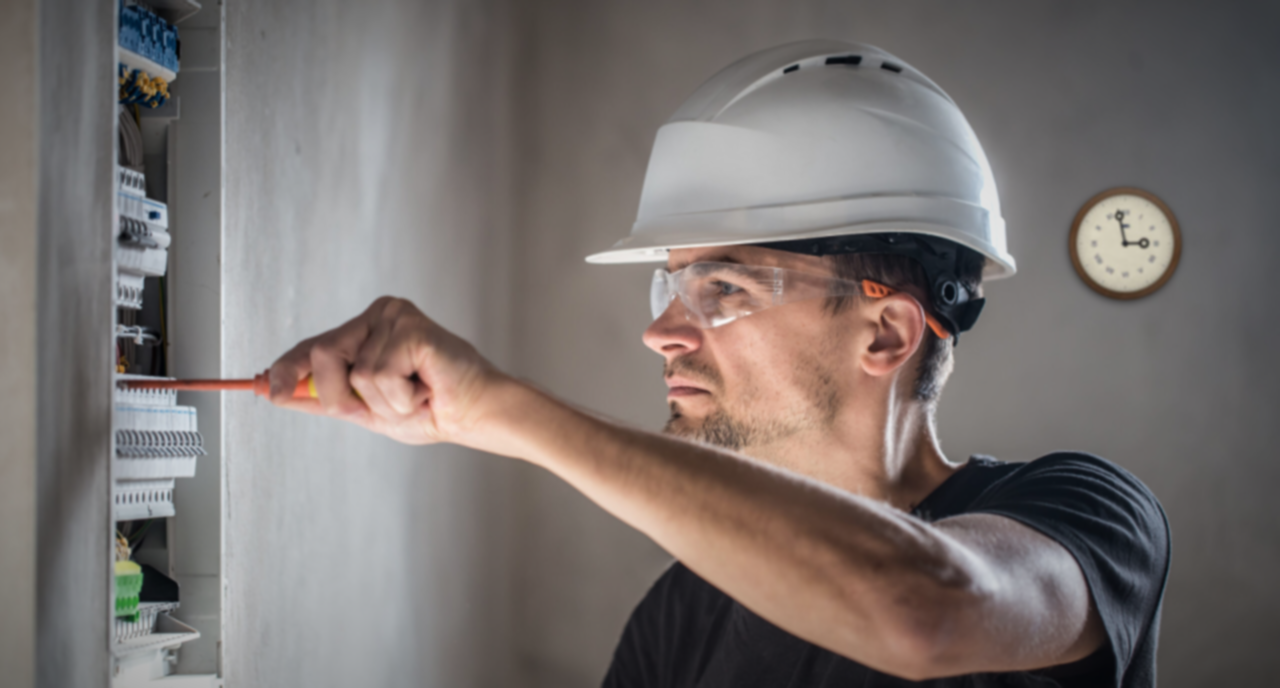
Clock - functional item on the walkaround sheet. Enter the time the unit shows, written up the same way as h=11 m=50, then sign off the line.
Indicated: h=2 m=58
